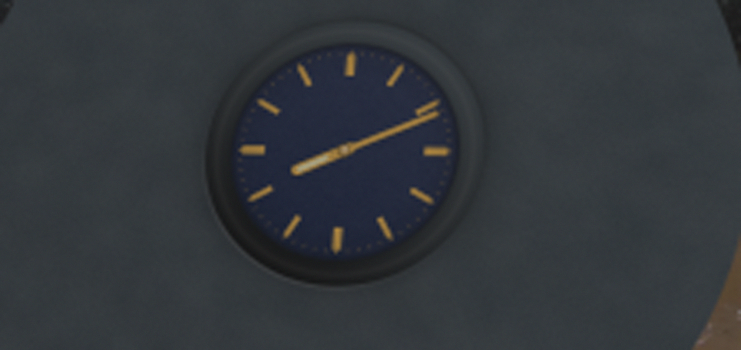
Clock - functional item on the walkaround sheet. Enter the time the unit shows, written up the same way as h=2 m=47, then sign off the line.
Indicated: h=8 m=11
